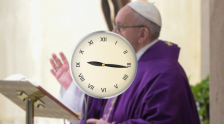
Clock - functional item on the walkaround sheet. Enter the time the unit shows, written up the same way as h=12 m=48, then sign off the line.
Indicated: h=9 m=16
